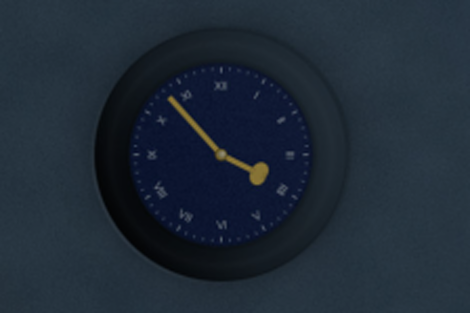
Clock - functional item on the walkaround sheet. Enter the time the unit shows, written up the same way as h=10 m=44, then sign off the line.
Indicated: h=3 m=53
